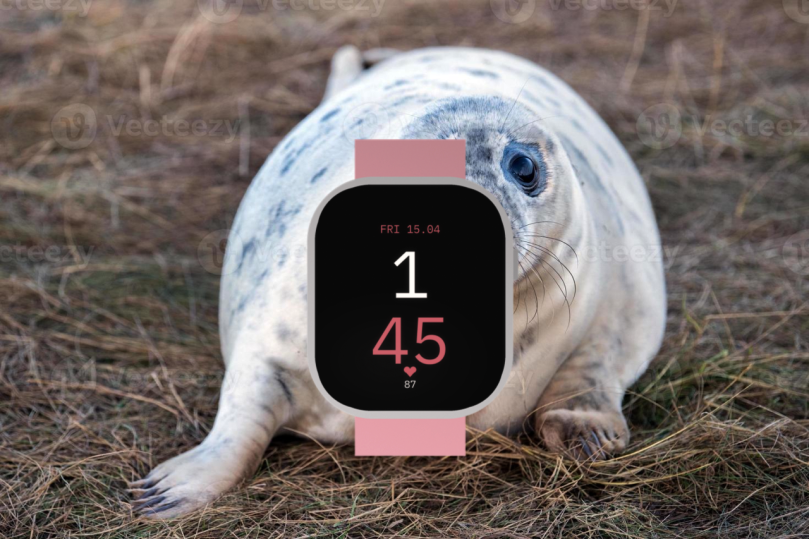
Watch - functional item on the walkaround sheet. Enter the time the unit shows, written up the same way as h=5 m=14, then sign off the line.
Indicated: h=1 m=45
